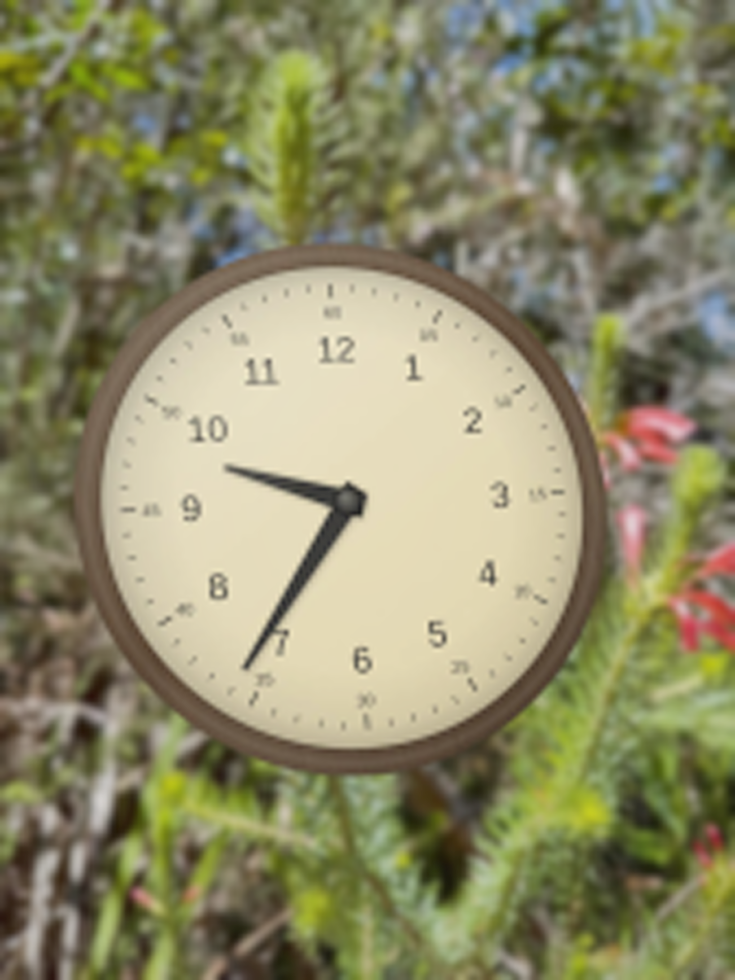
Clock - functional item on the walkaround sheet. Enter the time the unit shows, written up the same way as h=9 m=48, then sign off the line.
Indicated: h=9 m=36
